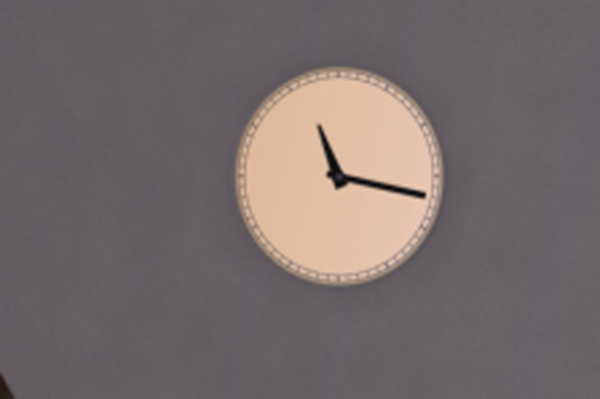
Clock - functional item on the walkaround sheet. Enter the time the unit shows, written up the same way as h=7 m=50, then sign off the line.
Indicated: h=11 m=17
